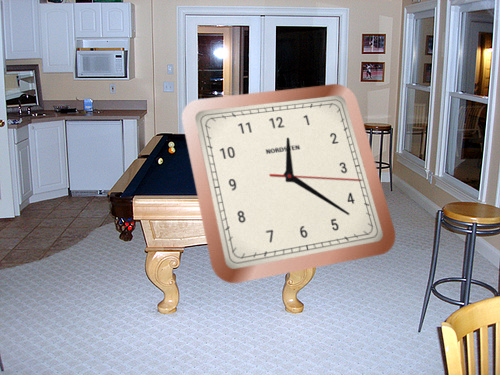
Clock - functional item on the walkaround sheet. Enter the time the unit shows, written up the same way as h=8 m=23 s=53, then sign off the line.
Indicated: h=12 m=22 s=17
